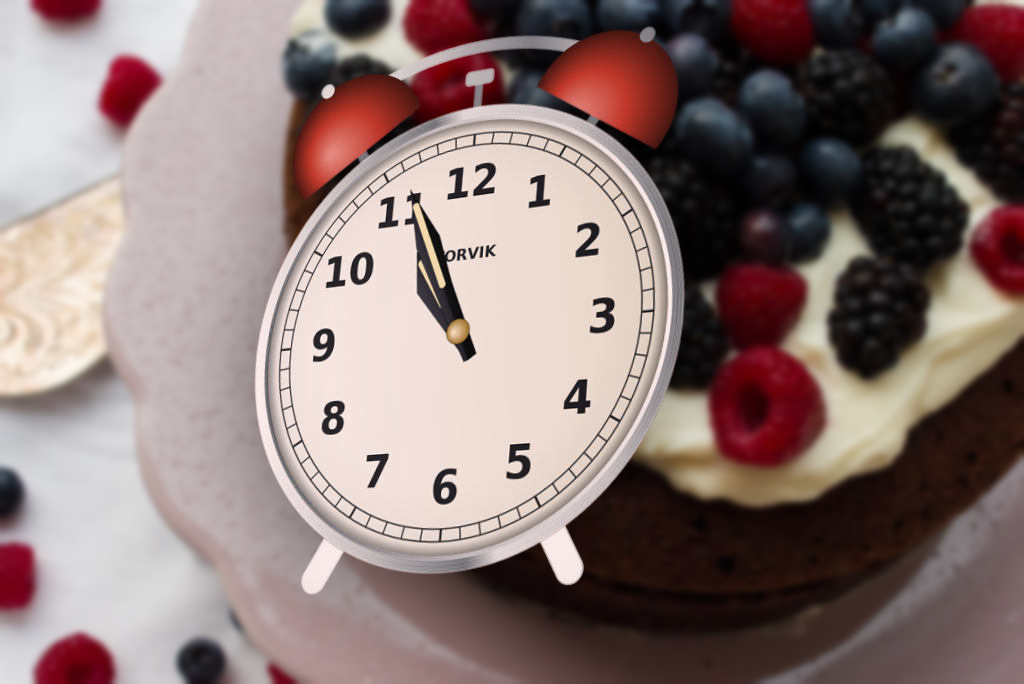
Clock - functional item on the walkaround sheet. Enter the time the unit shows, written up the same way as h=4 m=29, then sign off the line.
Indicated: h=10 m=56
